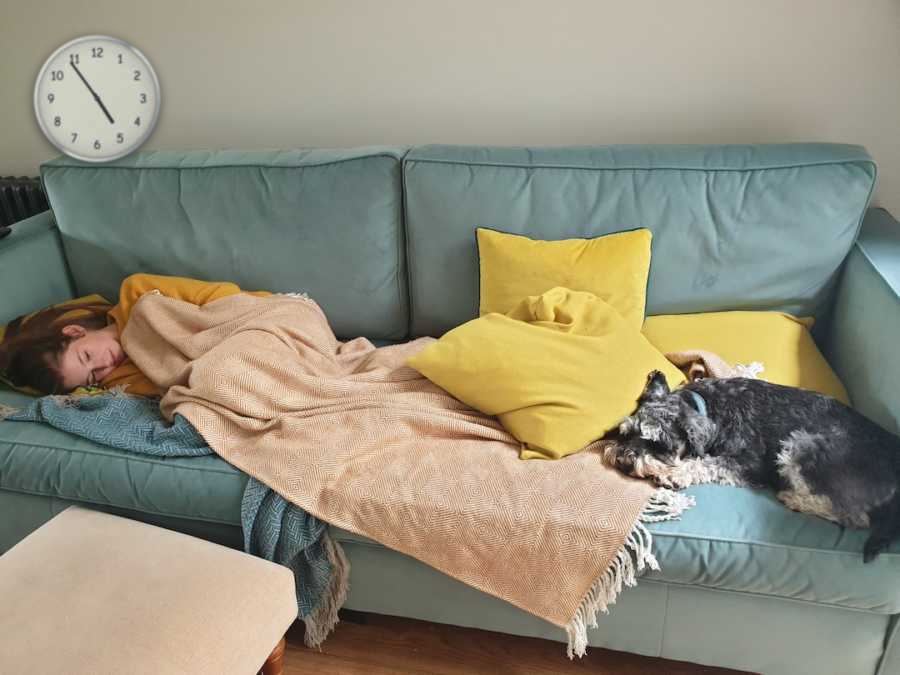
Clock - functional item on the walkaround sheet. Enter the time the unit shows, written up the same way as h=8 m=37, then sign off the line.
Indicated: h=4 m=54
